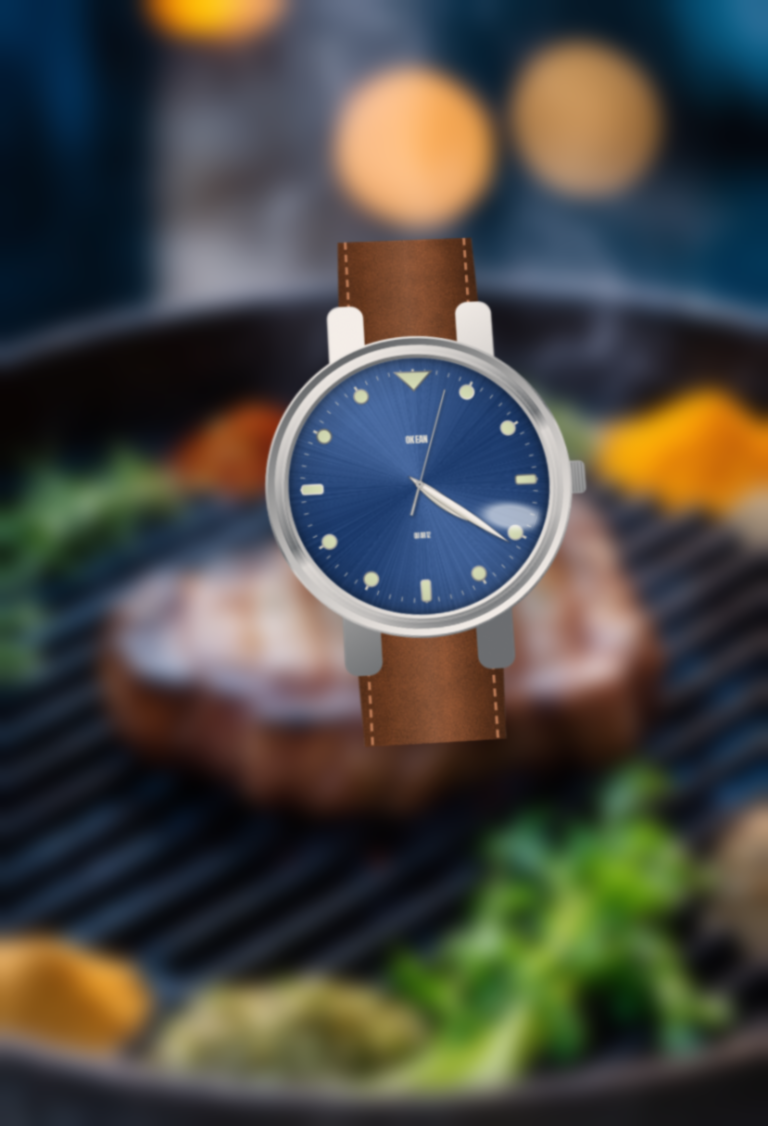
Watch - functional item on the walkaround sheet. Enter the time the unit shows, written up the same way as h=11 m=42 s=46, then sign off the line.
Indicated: h=4 m=21 s=3
